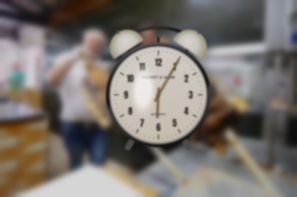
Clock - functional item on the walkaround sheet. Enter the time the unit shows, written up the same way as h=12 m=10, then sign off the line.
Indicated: h=6 m=5
